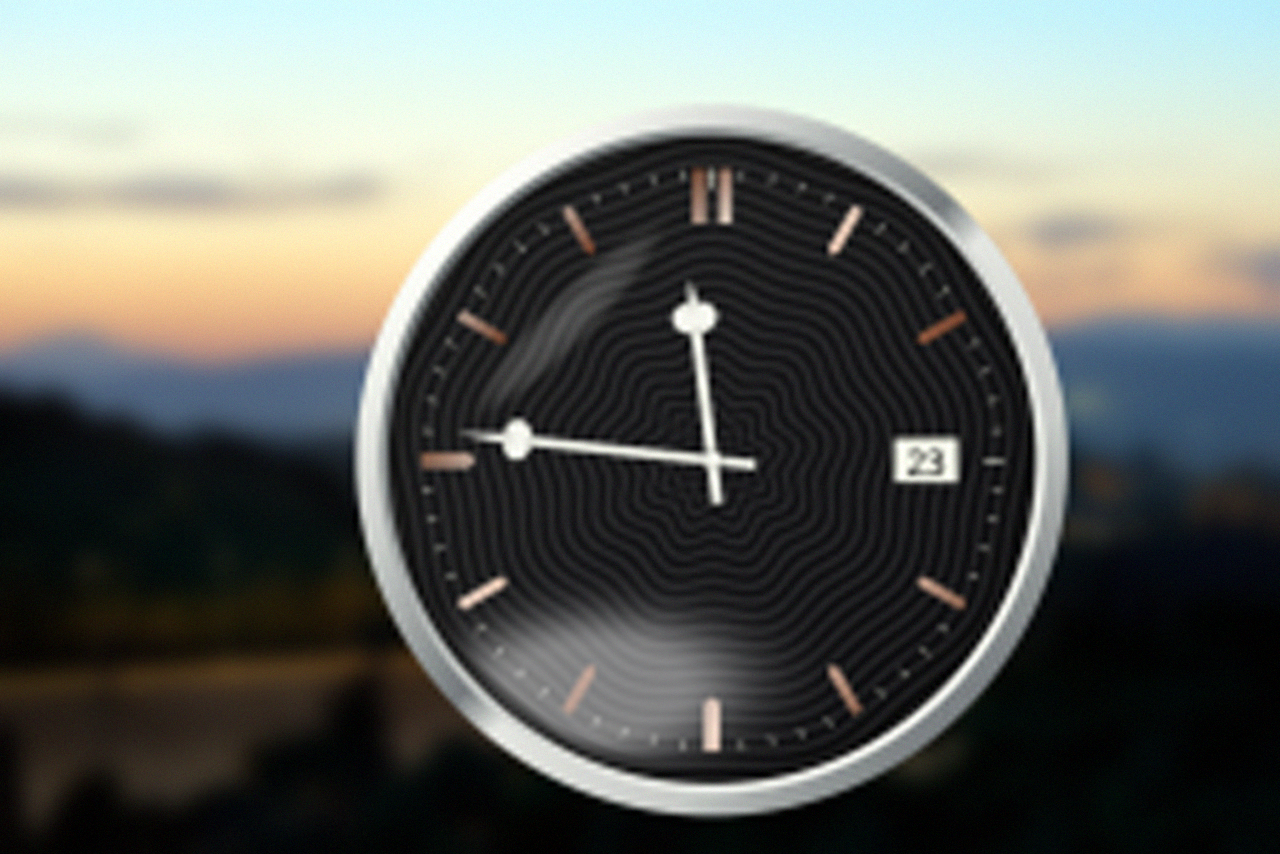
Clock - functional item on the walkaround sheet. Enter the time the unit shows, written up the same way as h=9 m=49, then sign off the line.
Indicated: h=11 m=46
